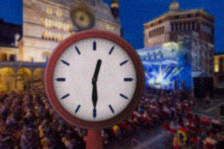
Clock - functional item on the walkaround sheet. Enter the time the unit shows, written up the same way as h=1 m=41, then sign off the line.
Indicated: h=12 m=30
